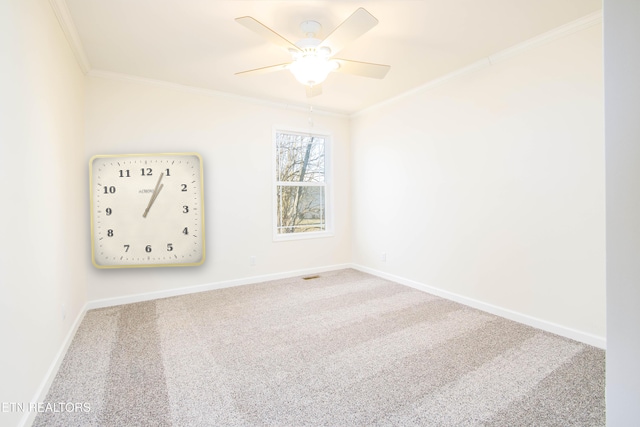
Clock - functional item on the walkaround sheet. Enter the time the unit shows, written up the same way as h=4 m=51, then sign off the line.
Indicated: h=1 m=4
